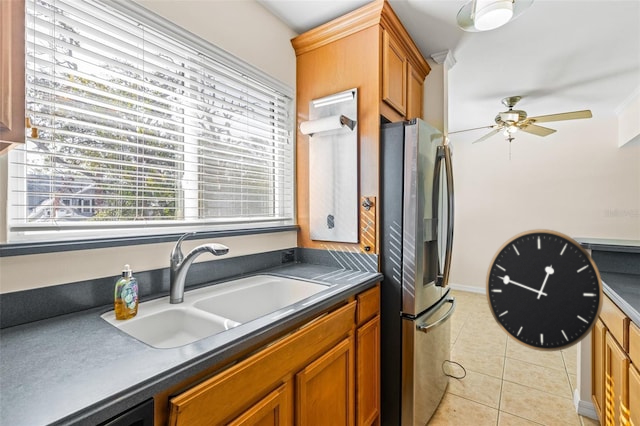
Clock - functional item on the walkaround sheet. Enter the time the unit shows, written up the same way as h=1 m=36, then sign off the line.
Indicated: h=12 m=48
